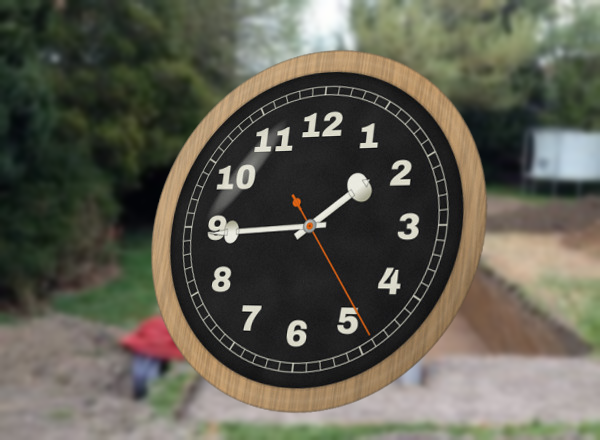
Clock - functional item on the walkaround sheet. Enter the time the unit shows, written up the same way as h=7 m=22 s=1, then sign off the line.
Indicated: h=1 m=44 s=24
